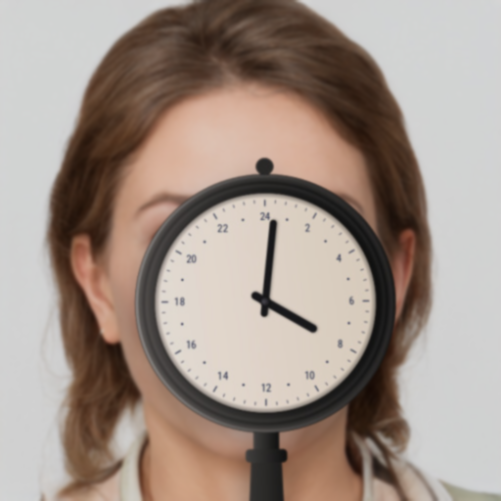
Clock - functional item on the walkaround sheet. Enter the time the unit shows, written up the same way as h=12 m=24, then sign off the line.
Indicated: h=8 m=1
